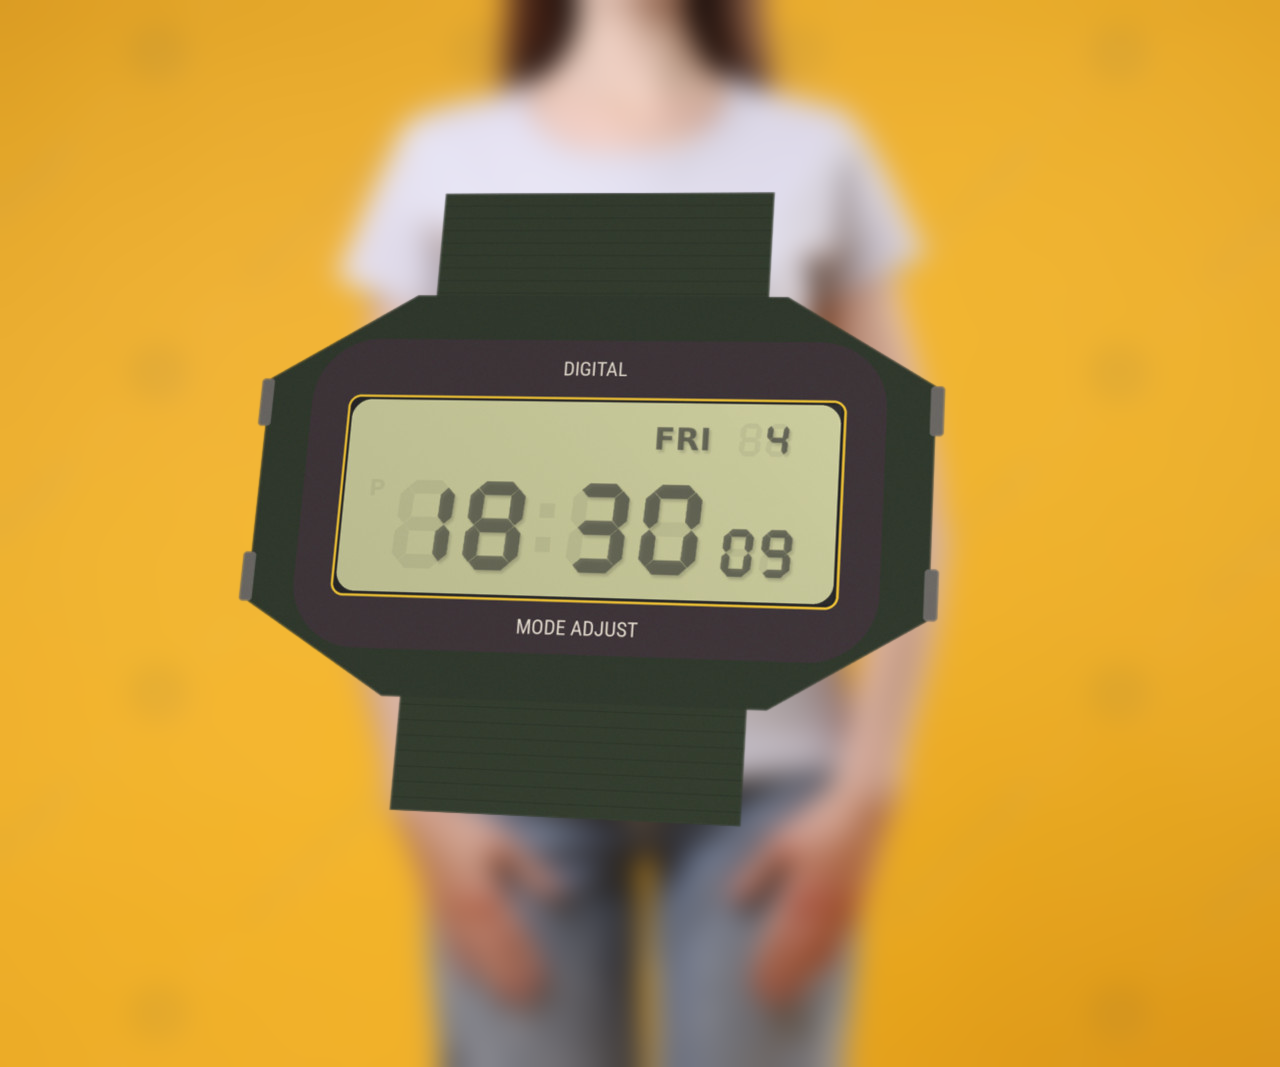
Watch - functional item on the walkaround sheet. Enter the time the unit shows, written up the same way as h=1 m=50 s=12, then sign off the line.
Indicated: h=18 m=30 s=9
